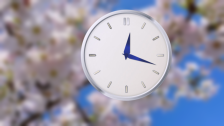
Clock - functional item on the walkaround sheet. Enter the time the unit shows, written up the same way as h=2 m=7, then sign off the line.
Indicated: h=12 m=18
